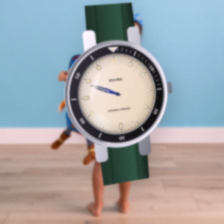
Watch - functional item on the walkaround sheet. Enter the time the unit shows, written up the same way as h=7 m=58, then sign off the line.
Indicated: h=9 m=49
